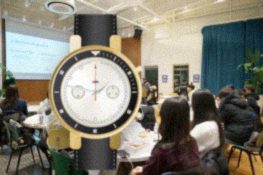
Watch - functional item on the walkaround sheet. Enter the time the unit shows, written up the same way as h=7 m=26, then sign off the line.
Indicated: h=1 m=47
